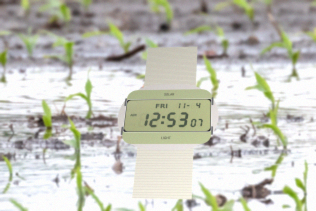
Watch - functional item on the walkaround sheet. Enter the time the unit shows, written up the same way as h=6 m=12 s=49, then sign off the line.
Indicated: h=12 m=53 s=7
